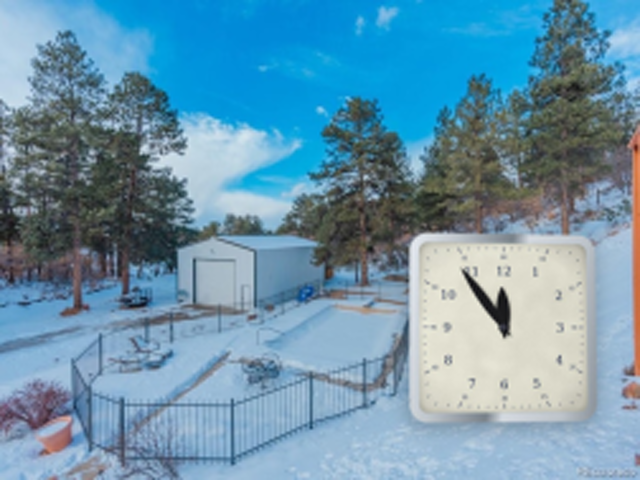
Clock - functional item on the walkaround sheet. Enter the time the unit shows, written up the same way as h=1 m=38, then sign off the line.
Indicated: h=11 m=54
